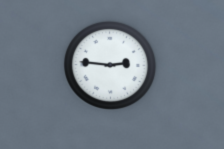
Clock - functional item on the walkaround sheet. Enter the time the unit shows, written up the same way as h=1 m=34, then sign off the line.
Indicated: h=2 m=46
